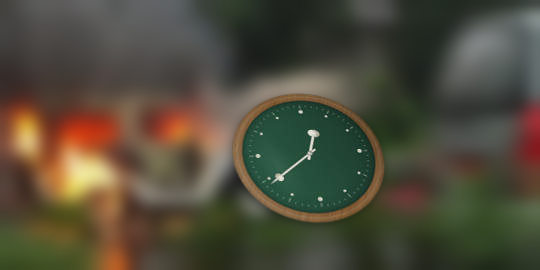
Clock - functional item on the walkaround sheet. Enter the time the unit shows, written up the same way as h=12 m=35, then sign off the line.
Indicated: h=12 m=39
